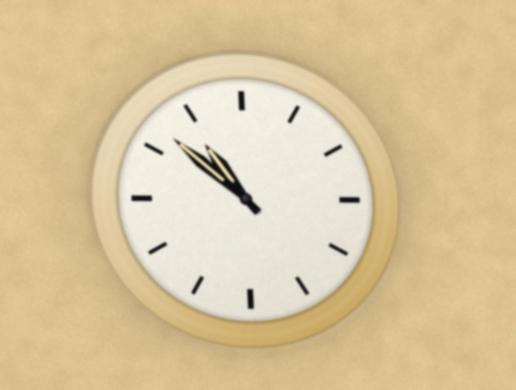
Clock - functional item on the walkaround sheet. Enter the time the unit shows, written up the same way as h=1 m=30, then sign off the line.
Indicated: h=10 m=52
